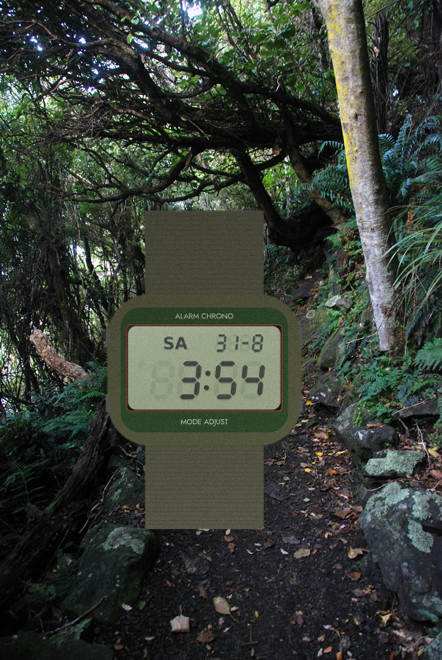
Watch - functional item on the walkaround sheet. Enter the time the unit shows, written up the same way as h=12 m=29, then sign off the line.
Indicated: h=3 m=54
